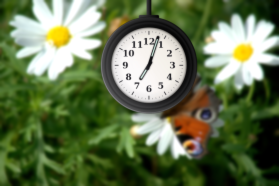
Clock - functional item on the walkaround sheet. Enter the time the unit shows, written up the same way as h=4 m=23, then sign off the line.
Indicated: h=7 m=3
